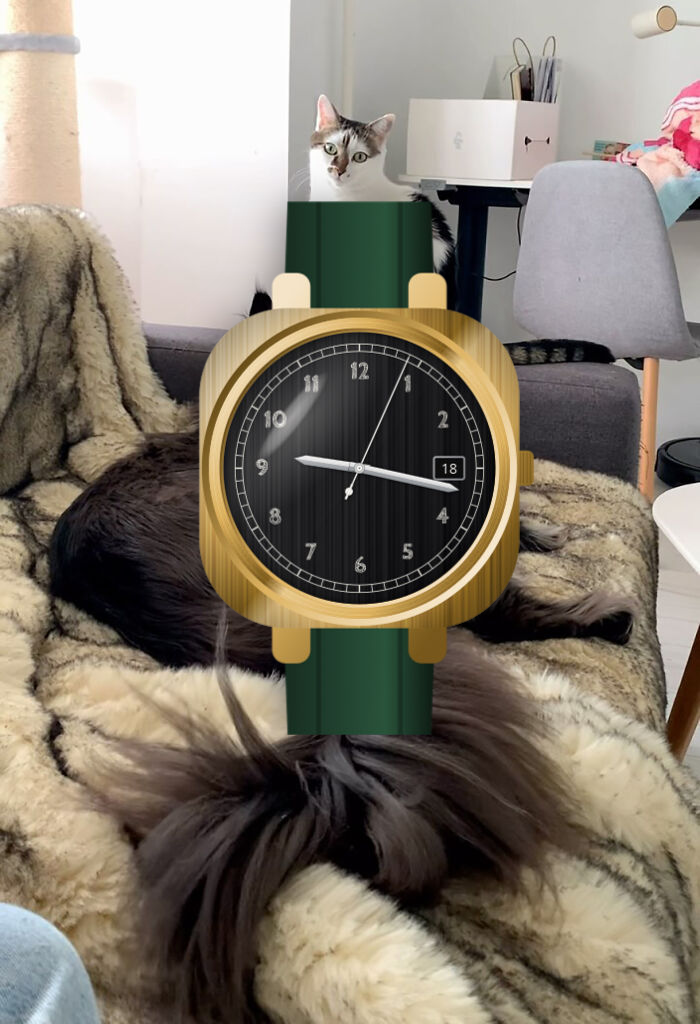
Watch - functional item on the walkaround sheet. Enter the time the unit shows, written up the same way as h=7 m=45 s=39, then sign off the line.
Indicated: h=9 m=17 s=4
